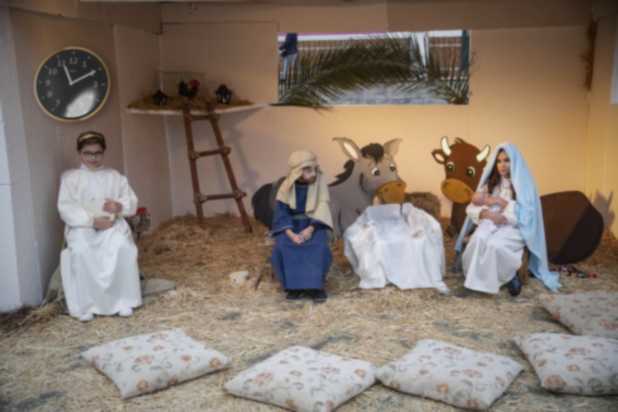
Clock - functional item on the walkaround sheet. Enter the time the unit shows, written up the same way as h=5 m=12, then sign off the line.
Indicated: h=11 m=10
